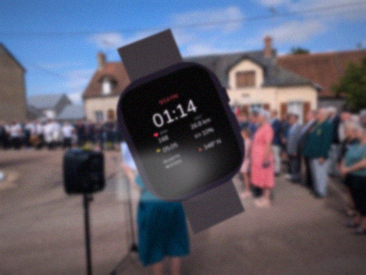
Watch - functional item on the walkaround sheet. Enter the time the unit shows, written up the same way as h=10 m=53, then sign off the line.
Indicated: h=1 m=14
